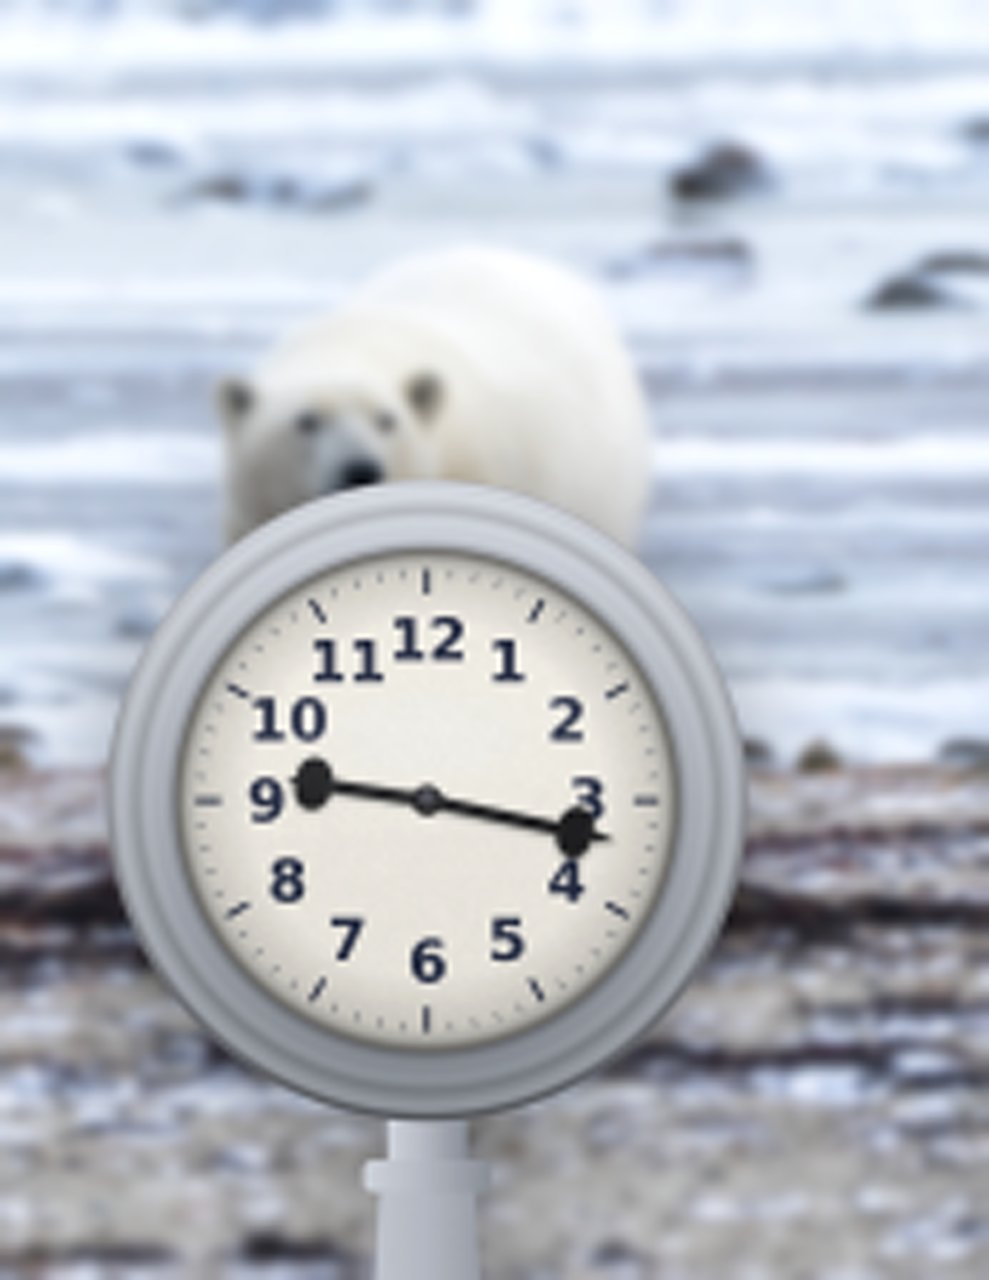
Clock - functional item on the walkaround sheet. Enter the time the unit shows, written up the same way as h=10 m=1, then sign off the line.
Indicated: h=9 m=17
